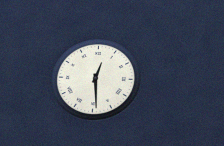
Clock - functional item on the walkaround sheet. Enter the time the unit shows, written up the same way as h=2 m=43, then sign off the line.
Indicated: h=12 m=29
